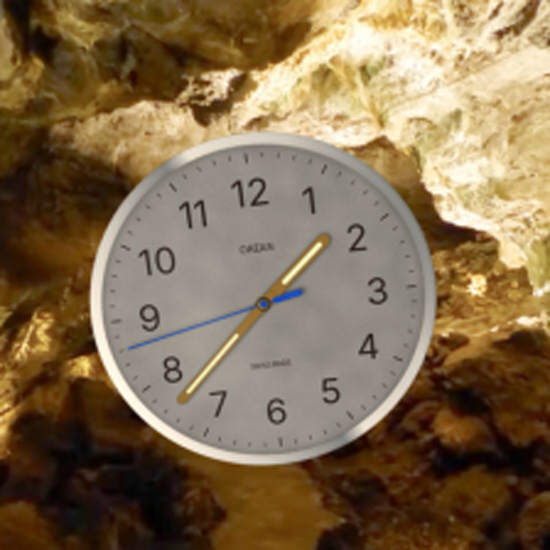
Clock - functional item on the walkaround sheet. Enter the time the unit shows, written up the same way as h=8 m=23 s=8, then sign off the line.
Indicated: h=1 m=37 s=43
